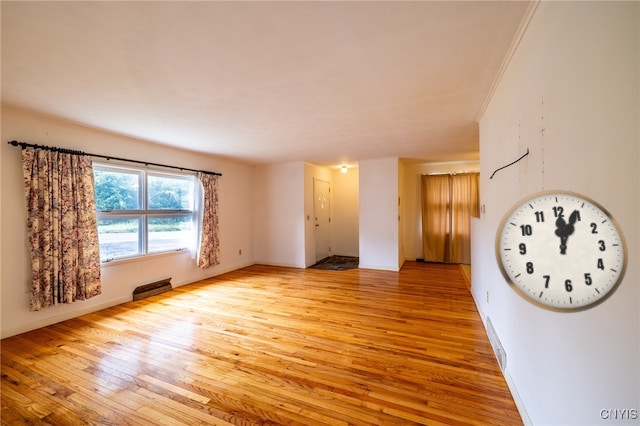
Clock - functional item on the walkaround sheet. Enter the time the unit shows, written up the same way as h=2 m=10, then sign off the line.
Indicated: h=12 m=4
